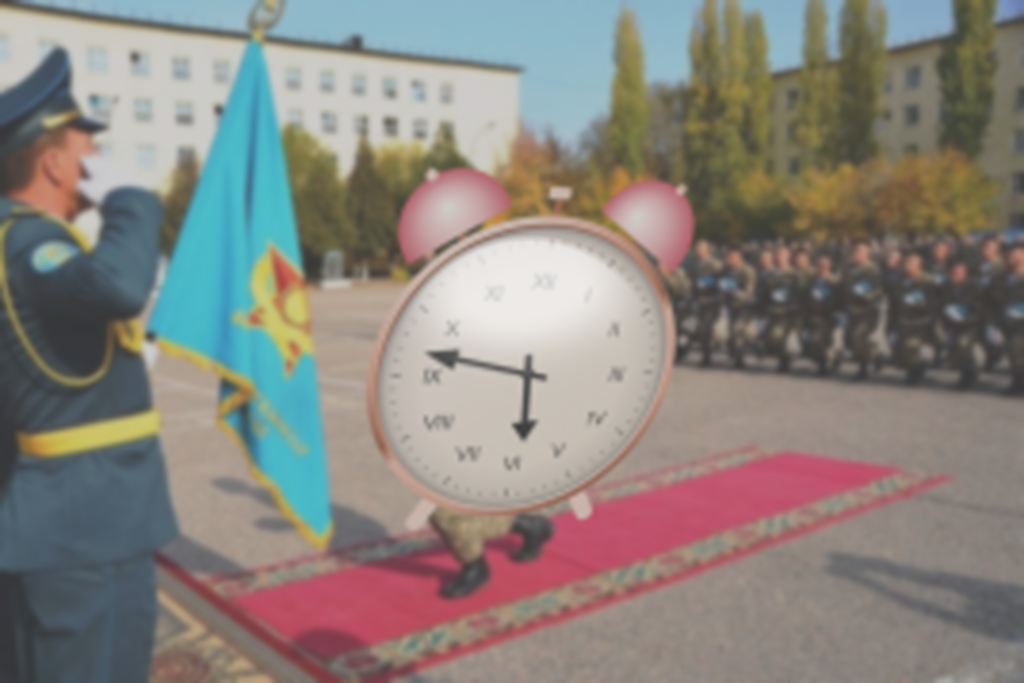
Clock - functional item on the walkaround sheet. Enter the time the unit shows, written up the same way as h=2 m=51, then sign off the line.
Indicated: h=5 m=47
